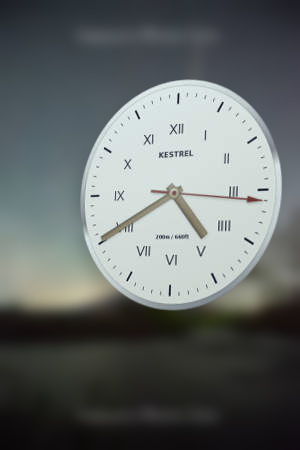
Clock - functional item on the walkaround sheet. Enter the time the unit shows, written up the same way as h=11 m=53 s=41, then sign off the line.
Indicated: h=4 m=40 s=16
